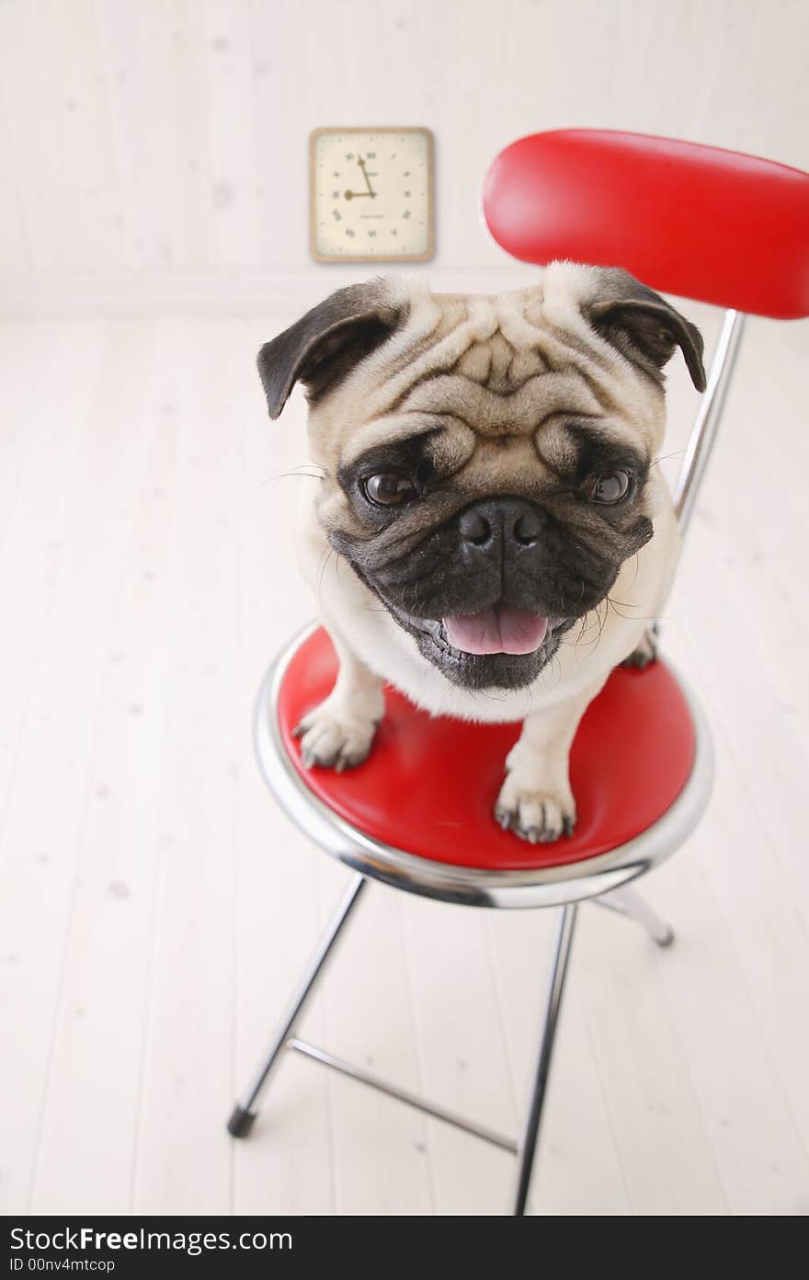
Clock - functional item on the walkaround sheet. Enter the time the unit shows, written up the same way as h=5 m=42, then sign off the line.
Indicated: h=8 m=57
